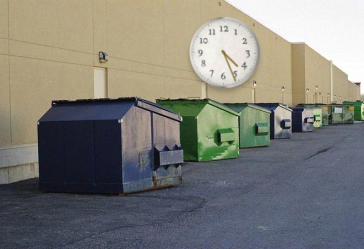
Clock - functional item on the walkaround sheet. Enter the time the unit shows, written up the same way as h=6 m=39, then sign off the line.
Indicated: h=4 m=26
